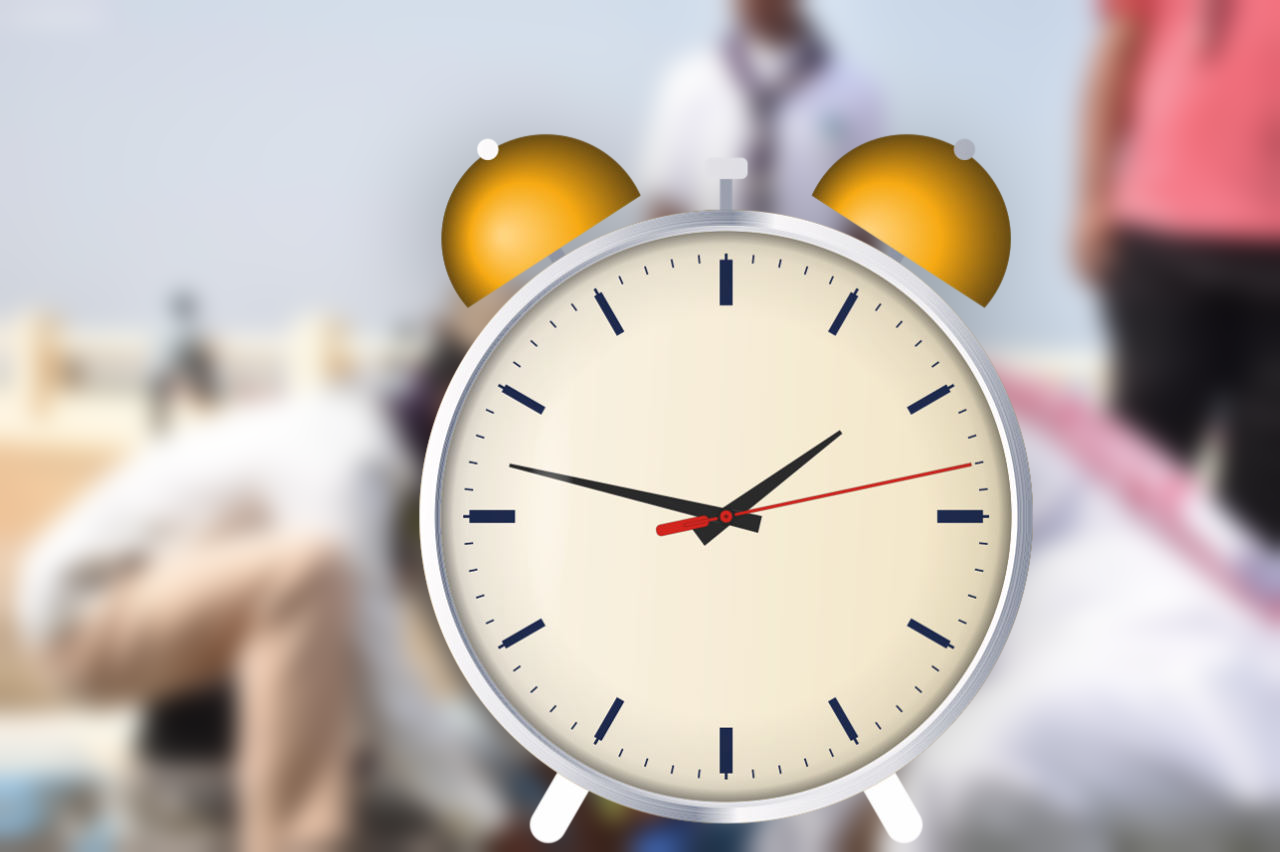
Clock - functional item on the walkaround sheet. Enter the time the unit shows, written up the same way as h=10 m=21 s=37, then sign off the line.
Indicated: h=1 m=47 s=13
